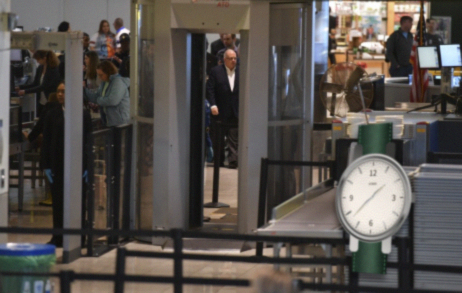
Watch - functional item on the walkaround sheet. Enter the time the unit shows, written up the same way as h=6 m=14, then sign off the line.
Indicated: h=1 m=38
